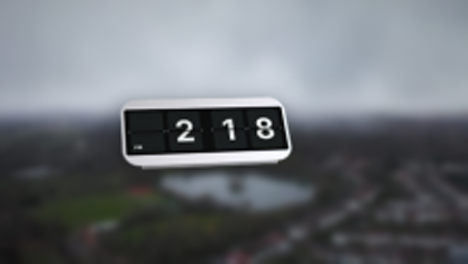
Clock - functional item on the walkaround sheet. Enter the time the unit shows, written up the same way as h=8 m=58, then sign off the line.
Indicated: h=2 m=18
